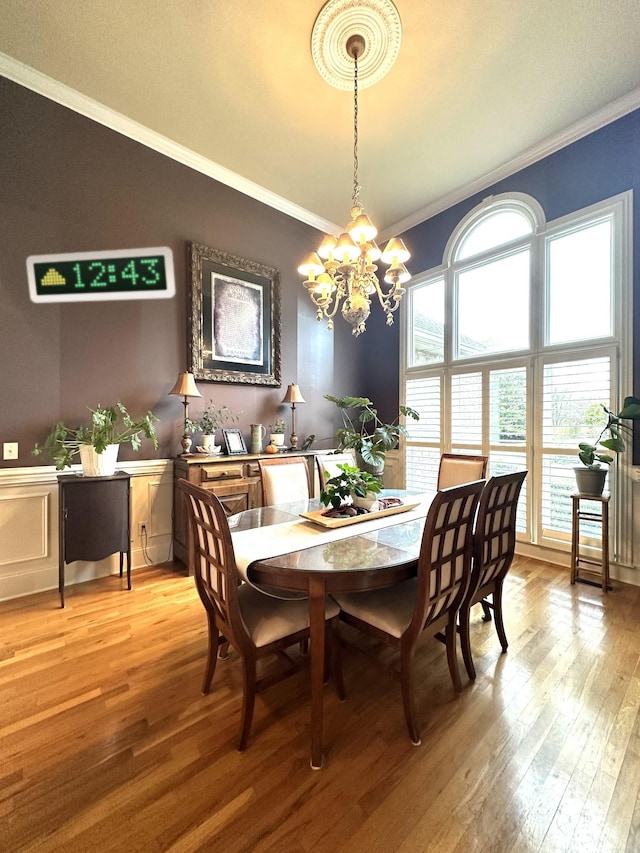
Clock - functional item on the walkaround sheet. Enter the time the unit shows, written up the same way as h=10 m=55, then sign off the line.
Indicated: h=12 m=43
